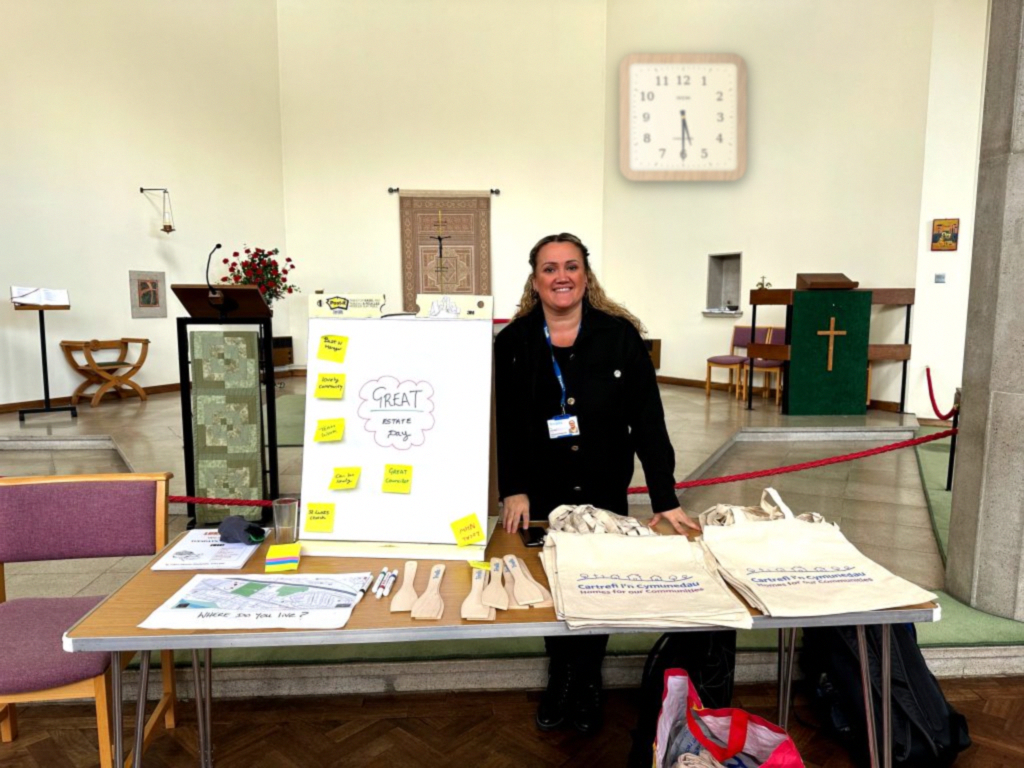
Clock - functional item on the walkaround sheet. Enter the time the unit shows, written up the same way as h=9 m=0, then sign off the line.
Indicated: h=5 m=30
